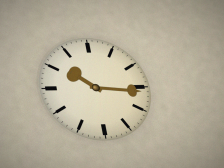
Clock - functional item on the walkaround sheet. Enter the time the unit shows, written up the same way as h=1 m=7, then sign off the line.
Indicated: h=10 m=16
